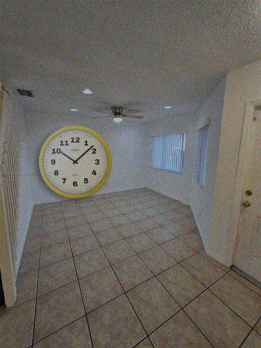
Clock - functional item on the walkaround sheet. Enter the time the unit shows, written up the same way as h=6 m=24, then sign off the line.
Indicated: h=10 m=8
